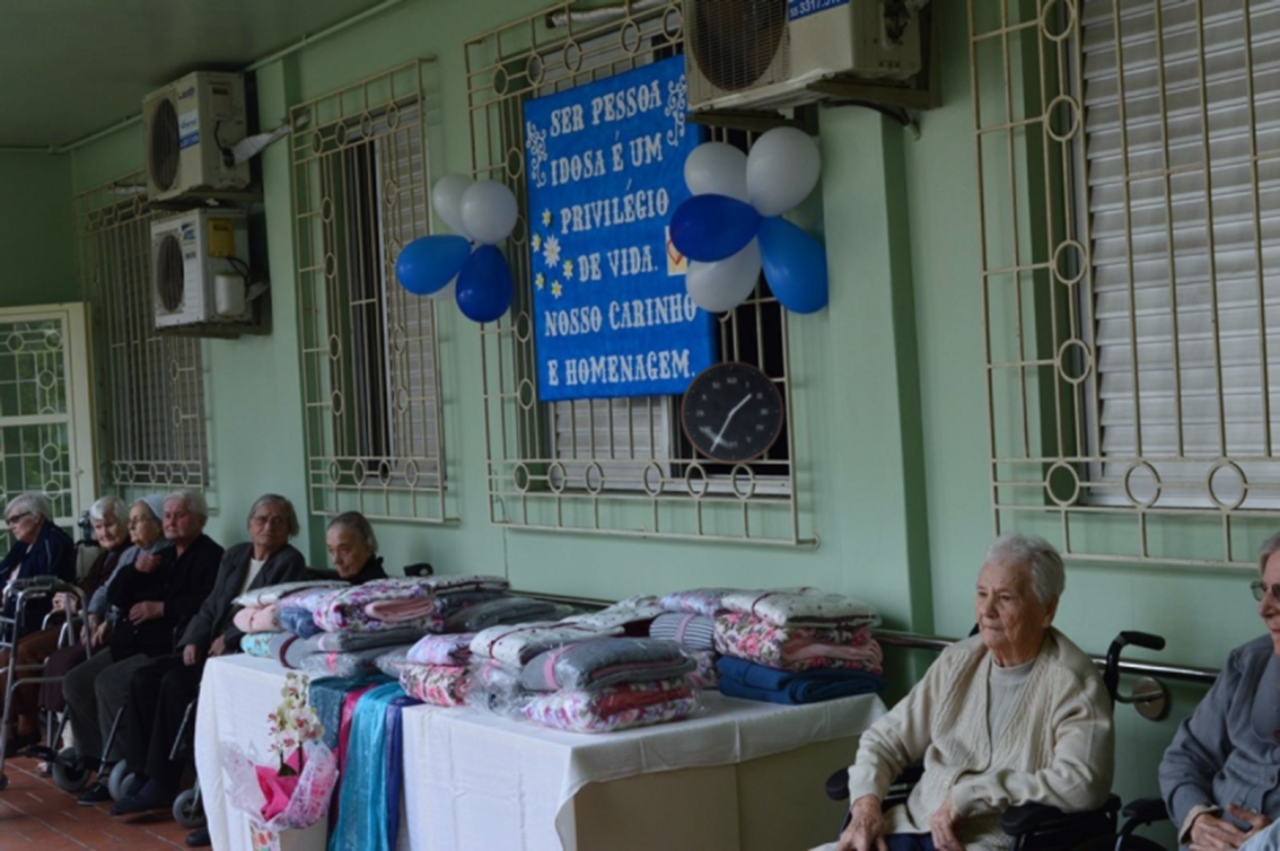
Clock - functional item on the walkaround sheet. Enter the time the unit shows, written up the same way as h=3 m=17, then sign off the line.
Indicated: h=1 m=35
